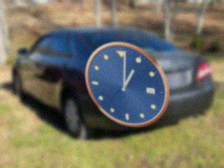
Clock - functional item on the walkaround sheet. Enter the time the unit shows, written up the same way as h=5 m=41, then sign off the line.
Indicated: h=1 m=1
